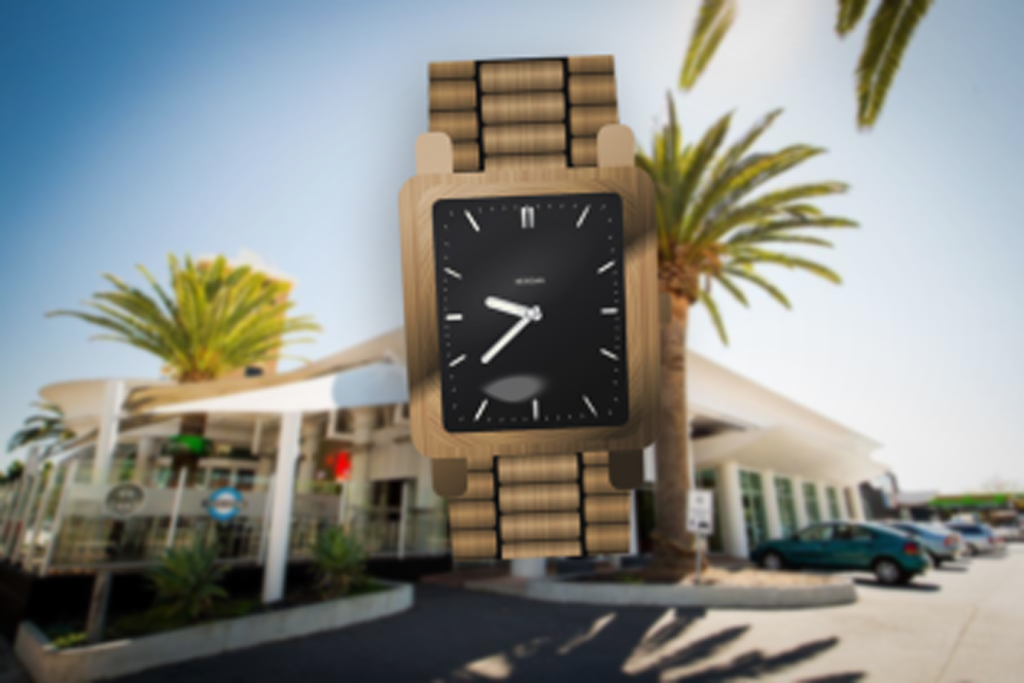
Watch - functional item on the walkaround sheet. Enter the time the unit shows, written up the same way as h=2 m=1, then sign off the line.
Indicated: h=9 m=38
